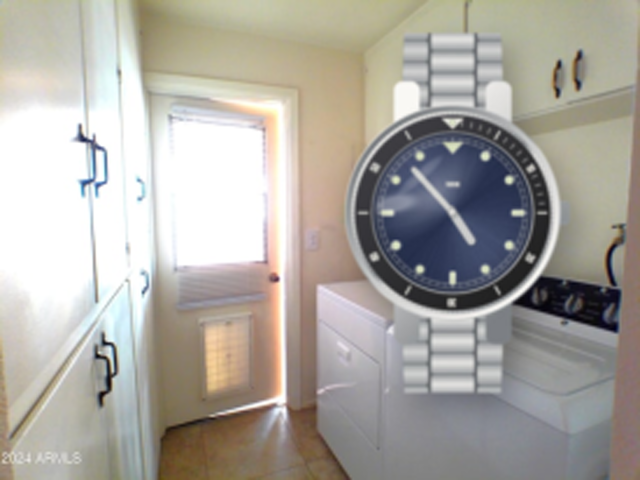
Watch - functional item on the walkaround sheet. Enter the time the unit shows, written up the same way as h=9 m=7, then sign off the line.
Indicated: h=4 m=53
